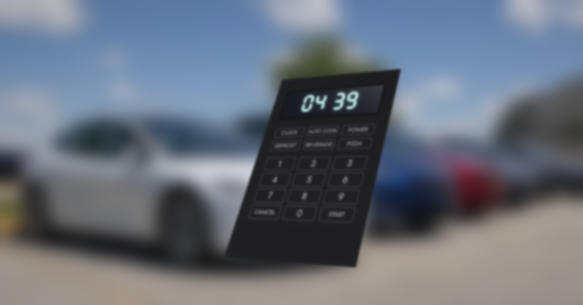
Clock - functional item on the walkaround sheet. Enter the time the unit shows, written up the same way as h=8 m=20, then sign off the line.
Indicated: h=4 m=39
